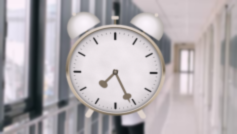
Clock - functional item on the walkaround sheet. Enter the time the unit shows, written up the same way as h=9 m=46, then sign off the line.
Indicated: h=7 m=26
